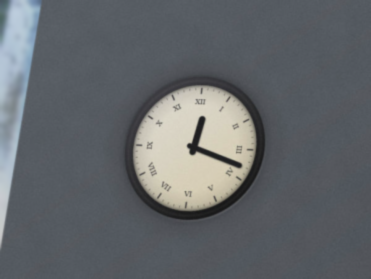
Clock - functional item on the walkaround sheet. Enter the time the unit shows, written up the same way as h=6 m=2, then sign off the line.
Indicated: h=12 m=18
